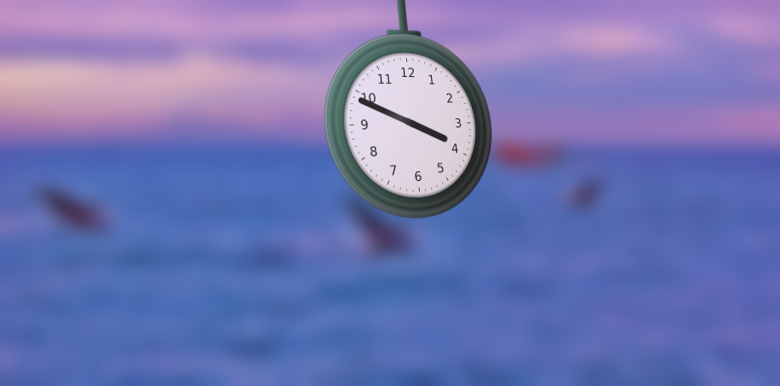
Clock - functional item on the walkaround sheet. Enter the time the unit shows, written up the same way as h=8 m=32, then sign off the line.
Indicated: h=3 m=49
